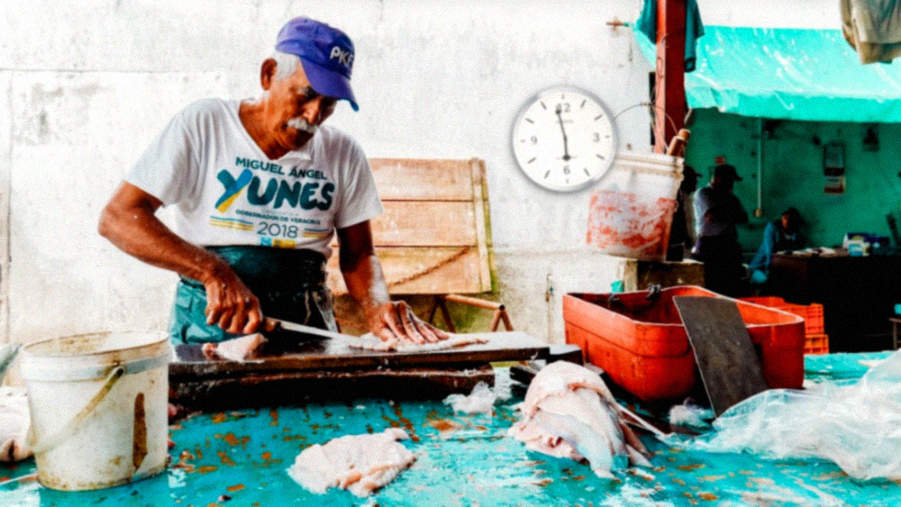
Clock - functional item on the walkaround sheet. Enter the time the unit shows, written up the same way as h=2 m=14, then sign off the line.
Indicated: h=5 m=58
